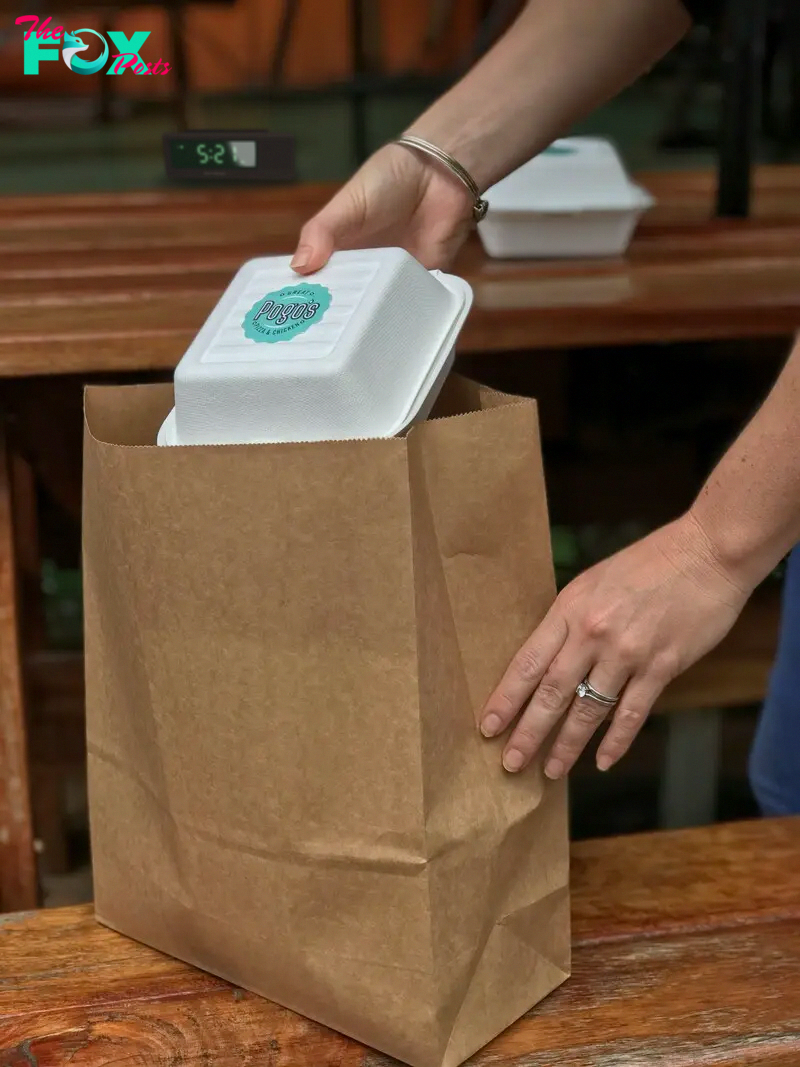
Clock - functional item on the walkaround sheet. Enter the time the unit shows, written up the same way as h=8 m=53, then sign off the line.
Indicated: h=5 m=21
